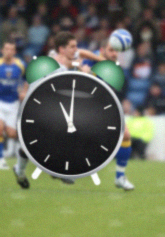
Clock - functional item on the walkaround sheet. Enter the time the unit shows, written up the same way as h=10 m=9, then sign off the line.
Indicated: h=11 m=0
